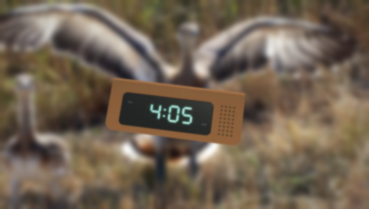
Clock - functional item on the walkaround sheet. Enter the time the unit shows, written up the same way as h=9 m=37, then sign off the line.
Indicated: h=4 m=5
